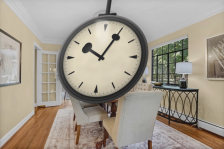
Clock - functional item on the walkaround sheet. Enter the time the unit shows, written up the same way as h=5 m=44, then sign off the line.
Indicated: h=10 m=5
